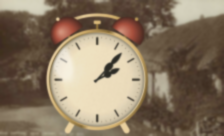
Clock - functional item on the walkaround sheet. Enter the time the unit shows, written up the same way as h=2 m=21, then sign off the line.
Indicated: h=2 m=7
